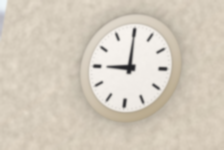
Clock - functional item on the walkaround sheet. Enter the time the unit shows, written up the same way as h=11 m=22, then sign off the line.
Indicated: h=9 m=0
